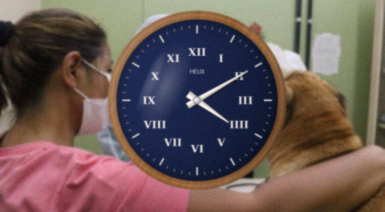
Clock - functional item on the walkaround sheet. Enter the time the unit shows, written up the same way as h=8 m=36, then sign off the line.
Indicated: h=4 m=10
